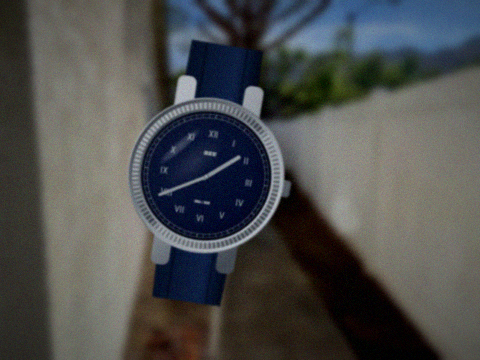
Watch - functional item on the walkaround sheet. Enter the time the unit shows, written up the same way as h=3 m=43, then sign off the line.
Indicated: h=1 m=40
